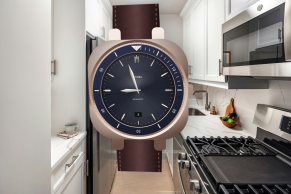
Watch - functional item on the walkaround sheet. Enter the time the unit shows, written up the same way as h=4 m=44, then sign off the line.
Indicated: h=8 m=57
